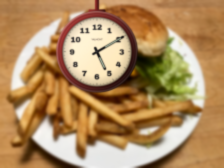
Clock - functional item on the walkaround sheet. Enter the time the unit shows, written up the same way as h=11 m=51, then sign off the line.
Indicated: h=5 m=10
